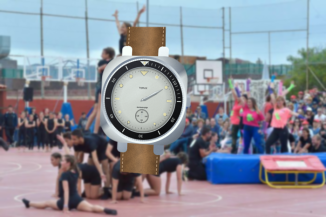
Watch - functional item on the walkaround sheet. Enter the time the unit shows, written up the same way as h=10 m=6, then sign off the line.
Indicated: h=2 m=10
